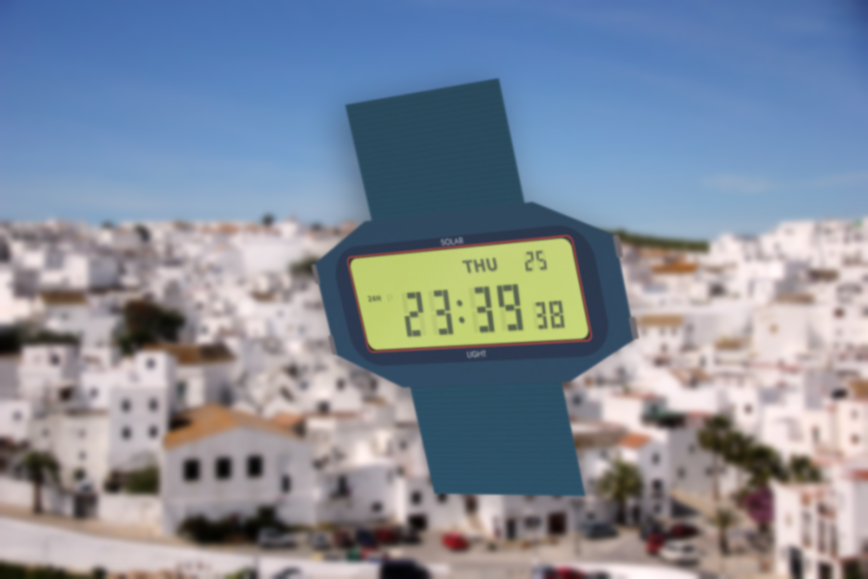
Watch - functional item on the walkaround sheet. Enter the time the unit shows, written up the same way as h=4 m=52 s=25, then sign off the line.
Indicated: h=23 m=39 s=38
